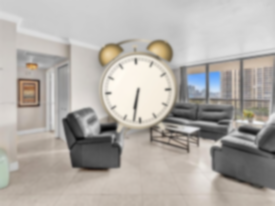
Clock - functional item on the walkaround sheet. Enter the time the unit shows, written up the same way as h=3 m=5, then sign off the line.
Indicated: h=6 m=32
